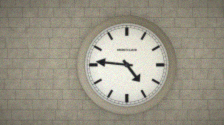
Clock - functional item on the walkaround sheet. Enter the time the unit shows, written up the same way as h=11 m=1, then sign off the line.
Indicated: h=4 m=46
